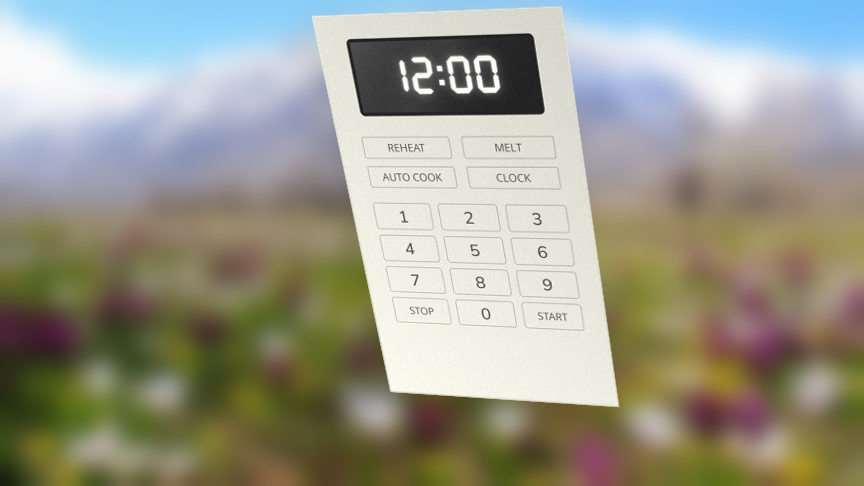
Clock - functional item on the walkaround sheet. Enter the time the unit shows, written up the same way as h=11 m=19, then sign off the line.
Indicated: h=12 m=0
